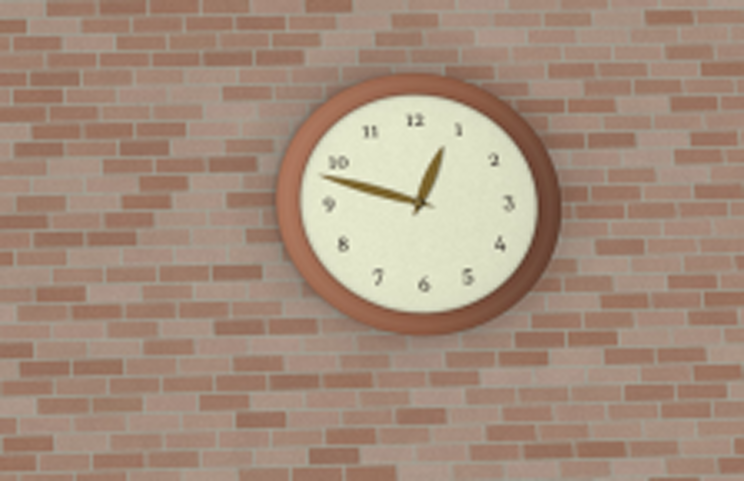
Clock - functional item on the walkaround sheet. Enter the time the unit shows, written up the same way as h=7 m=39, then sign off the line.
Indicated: h=12 m=48
